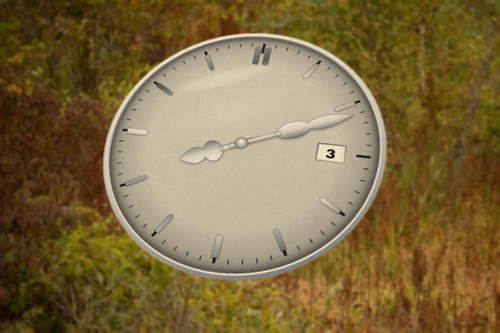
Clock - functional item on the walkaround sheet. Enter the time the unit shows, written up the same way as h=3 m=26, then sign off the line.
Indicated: h=8 m=11
